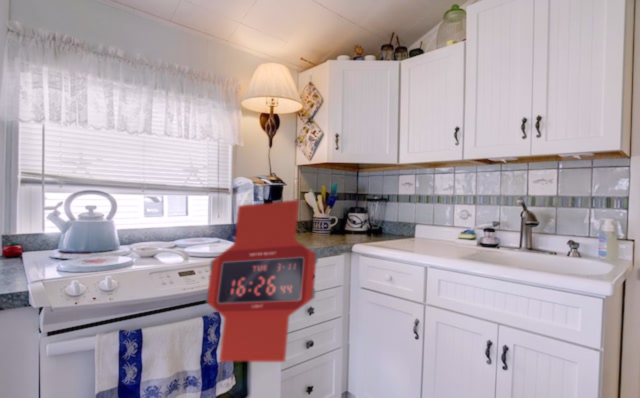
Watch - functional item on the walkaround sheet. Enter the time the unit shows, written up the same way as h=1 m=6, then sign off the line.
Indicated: h=16 m=26
